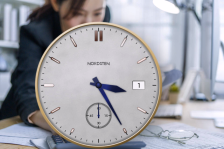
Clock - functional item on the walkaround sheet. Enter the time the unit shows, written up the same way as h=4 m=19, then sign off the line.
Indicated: h=3 m=25
